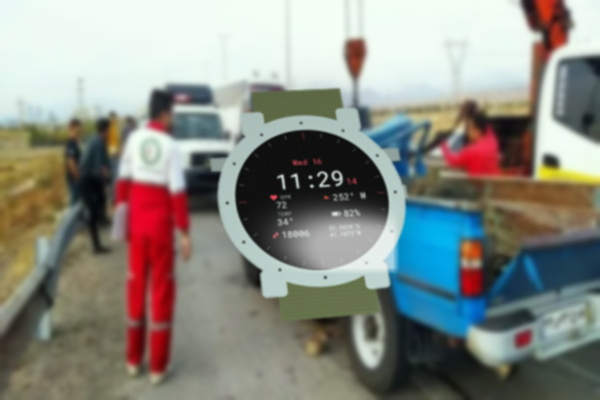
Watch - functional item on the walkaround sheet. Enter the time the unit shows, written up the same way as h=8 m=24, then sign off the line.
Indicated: h=11 m=29
